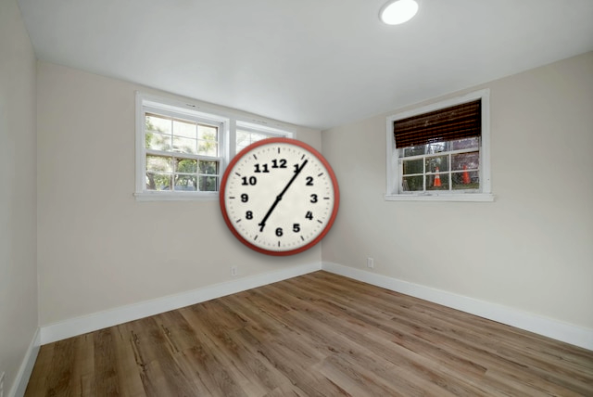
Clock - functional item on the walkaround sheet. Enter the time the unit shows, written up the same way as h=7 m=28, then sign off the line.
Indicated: h=7 m=6
